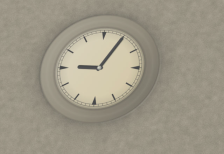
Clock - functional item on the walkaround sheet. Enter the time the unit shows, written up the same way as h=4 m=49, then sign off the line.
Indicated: h=9 m=5
